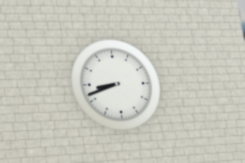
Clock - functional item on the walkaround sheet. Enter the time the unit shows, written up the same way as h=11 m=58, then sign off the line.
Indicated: h=8 m=42
